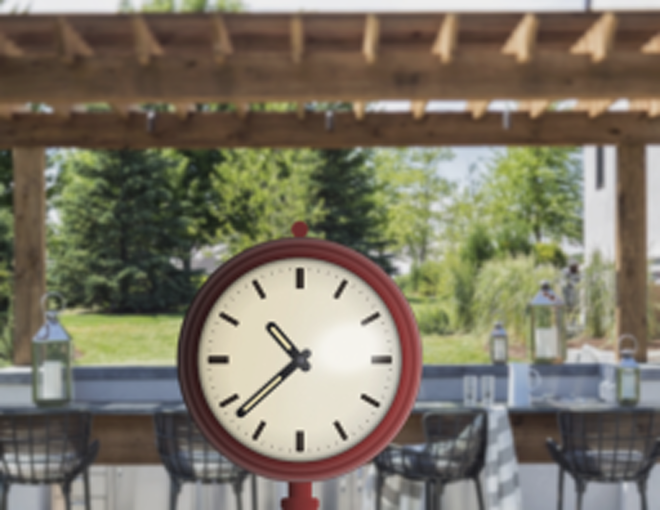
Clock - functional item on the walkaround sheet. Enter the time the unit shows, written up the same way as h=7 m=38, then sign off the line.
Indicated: h=10 m=38
